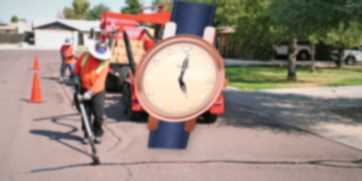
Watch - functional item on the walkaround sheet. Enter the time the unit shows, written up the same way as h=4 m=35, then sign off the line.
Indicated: h=5 m=1
